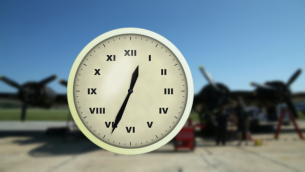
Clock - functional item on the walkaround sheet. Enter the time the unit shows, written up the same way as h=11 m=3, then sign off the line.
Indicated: h=12 m=34
